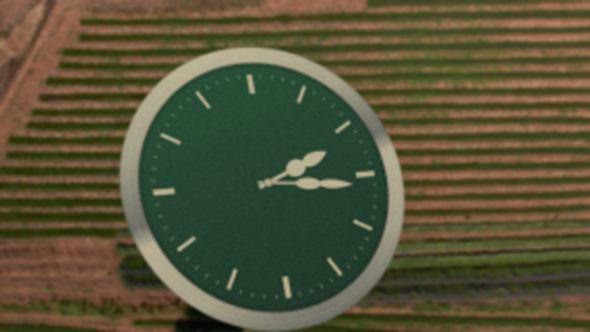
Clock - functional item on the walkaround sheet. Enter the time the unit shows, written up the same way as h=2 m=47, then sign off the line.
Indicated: h=2 m=16
